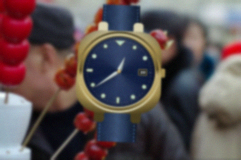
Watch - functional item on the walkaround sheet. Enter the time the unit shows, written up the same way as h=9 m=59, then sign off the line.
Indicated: h=12 m=39
